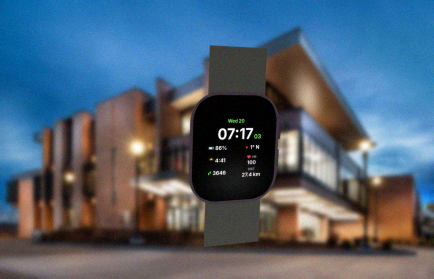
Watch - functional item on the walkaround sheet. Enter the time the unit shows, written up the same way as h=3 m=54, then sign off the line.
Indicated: h=7 m=17
